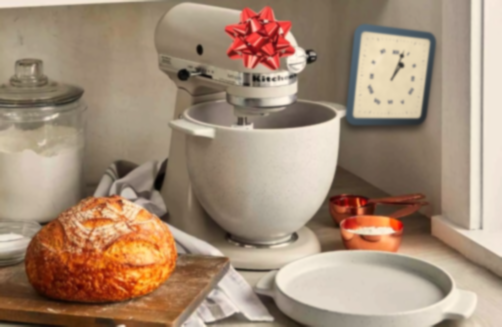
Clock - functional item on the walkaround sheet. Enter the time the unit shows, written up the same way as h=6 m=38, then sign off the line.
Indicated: h=1 m=3
